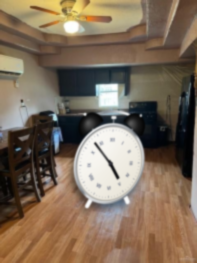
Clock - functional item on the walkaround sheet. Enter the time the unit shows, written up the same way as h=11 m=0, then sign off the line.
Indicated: h=4 m=53
